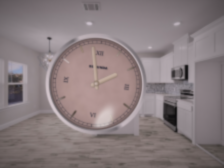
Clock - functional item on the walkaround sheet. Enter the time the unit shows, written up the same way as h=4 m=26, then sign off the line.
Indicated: h=1 m=58
